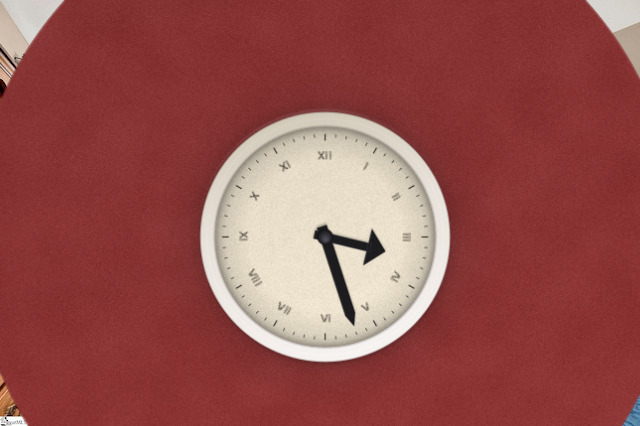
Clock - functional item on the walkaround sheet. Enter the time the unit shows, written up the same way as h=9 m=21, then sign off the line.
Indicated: h=3 m=27
